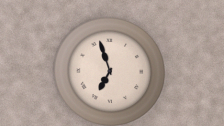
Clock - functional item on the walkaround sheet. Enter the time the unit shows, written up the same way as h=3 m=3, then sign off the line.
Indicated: h=6 m=57
